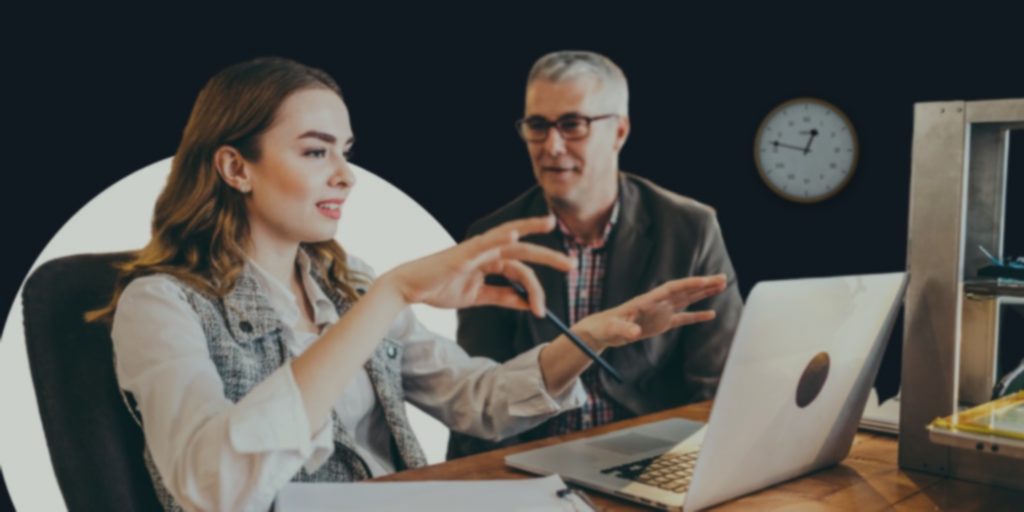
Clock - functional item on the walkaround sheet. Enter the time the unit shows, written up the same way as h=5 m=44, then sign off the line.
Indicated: h=12 m=47
